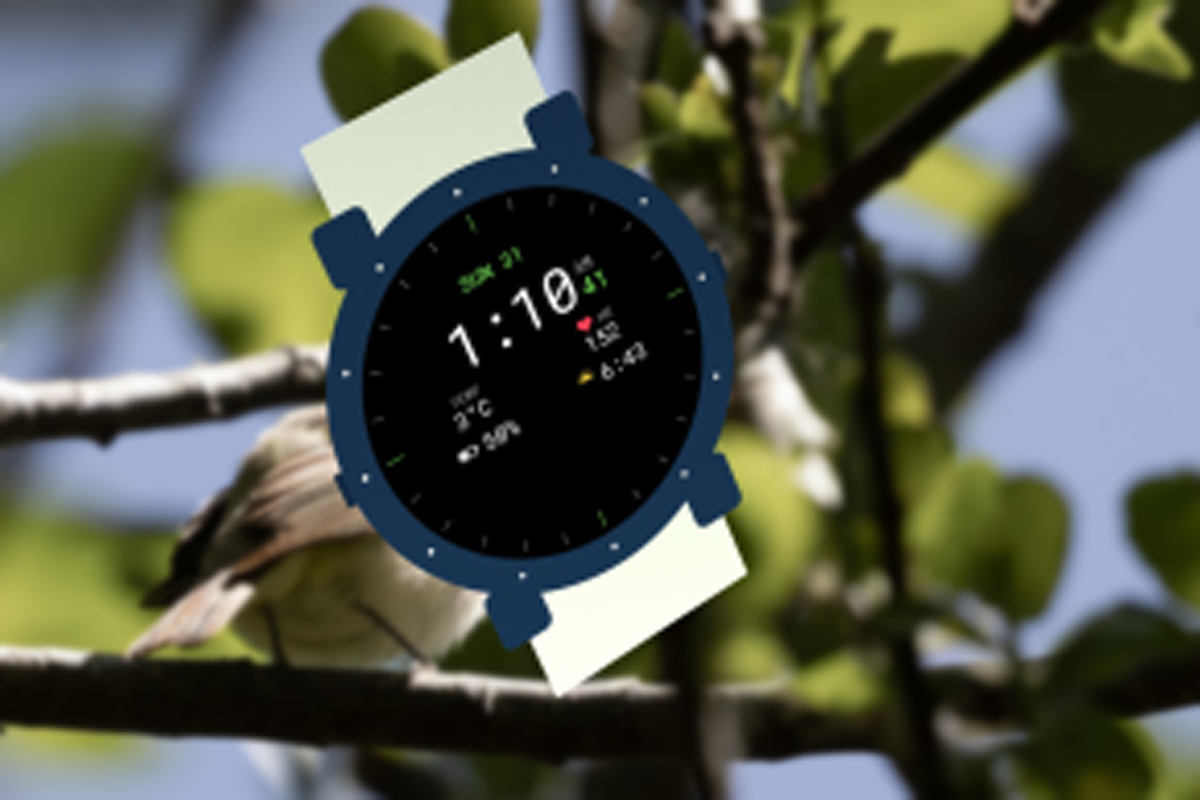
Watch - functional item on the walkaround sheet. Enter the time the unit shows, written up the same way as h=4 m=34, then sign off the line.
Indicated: h=1 m=10
